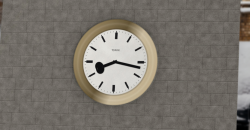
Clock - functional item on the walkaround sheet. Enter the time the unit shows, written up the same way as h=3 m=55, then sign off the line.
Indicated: h=8 m=17
